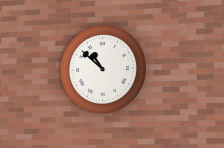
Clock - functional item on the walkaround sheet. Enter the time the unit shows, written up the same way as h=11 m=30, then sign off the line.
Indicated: h=10 m=52
